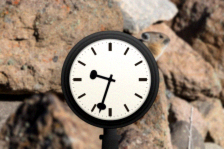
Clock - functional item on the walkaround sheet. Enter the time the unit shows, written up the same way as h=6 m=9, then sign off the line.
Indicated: h=9 m=33
